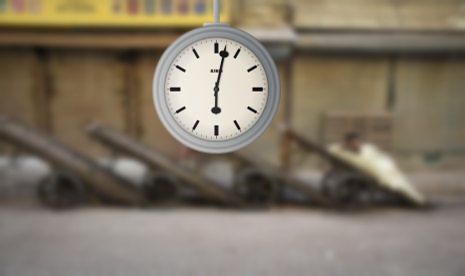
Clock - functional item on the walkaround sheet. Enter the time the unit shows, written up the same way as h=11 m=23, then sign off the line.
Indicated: h=6 m=2
